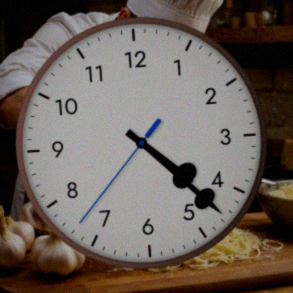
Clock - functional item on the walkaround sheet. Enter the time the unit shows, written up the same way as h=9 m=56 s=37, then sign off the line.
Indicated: h=4 m=22 s=37
